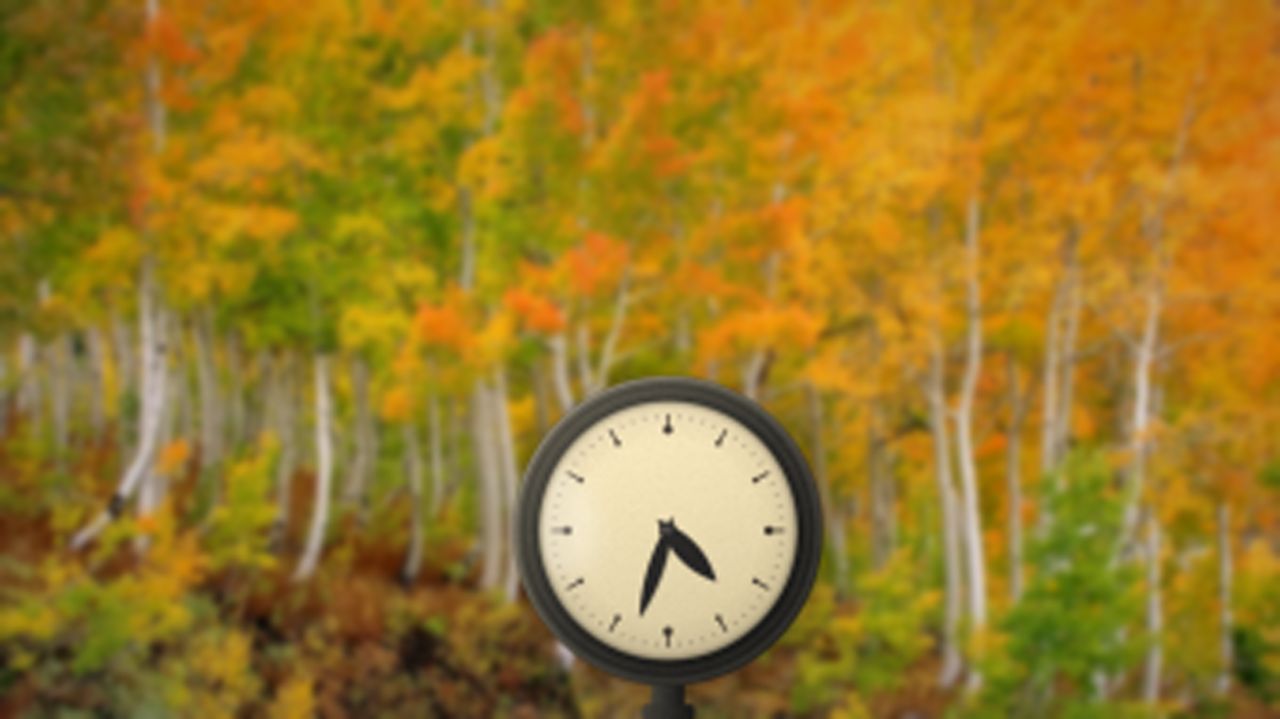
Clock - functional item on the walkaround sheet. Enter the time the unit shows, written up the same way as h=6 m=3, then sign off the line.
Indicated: h=4 m=33
